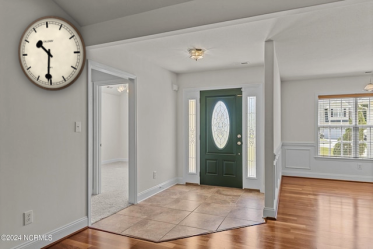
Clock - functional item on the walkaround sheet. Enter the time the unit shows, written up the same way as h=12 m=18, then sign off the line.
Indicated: h=10 m=31
